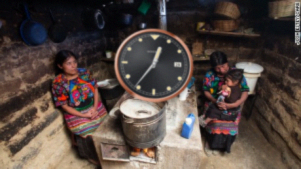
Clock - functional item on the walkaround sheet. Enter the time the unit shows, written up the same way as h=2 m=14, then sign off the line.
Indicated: h=12 m=36
